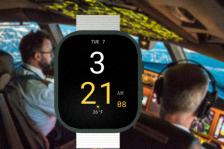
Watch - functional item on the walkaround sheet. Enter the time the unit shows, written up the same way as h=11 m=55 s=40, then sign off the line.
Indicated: h=3 m=21 s=8
